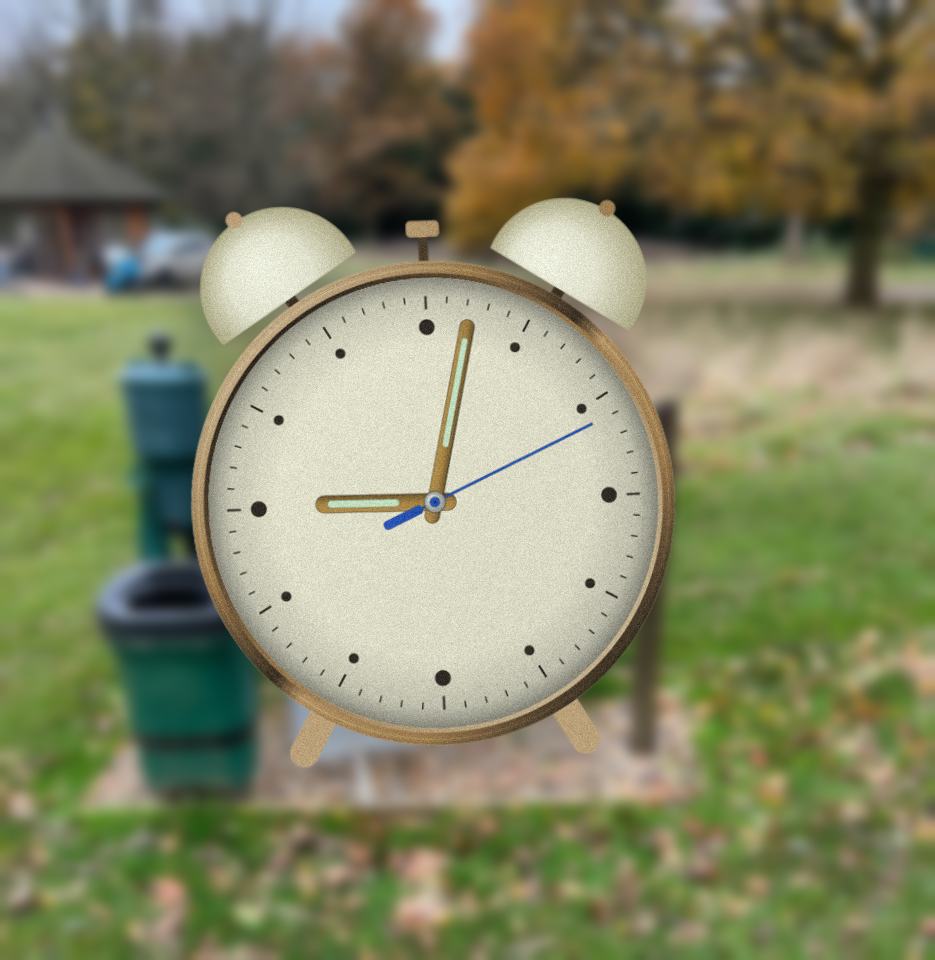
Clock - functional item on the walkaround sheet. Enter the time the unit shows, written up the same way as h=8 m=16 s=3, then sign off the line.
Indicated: h=9 m=2 s=11
